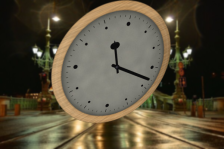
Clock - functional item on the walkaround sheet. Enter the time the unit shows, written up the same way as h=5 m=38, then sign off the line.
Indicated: h=11 m=18
